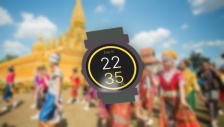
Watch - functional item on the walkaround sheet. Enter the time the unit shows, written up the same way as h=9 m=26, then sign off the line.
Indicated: h=22 m=35
